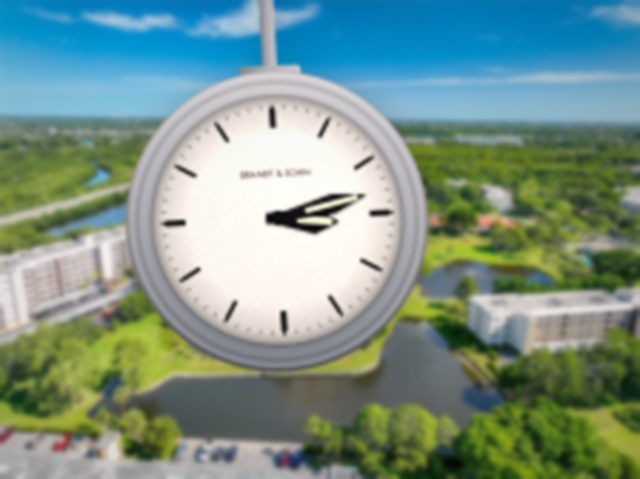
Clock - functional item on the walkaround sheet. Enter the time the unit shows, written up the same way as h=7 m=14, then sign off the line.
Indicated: h=3 m=13
